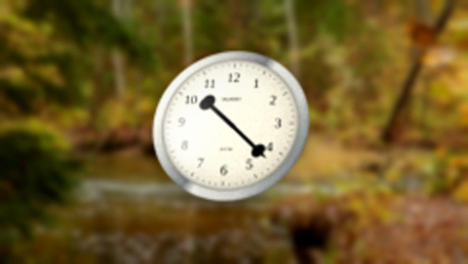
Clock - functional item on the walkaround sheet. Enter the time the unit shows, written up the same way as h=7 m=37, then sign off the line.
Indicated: h=10 m=22
